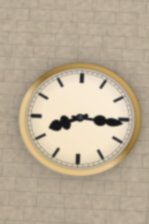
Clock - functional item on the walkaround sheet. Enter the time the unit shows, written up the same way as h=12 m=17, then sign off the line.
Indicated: h=8 m=16
